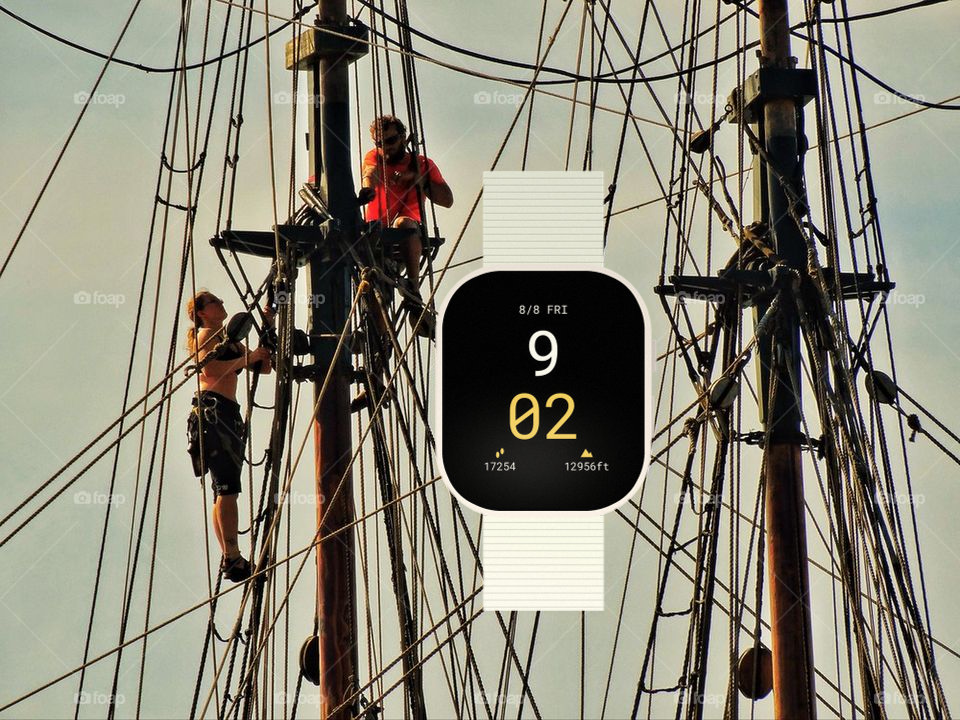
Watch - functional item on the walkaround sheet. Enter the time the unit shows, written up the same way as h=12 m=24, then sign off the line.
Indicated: h=9 m=2
